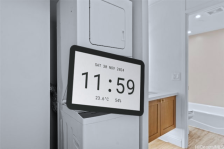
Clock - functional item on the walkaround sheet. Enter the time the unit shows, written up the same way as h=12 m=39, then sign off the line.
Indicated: h=11 m=59
